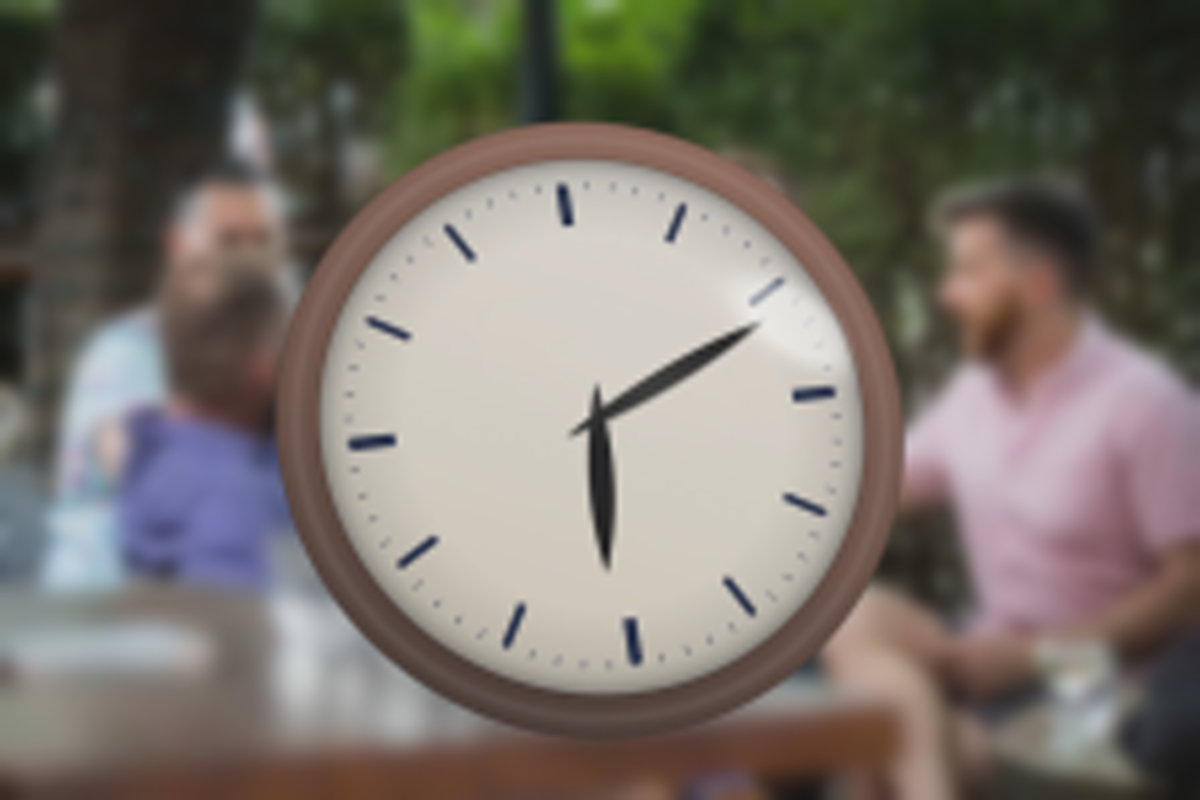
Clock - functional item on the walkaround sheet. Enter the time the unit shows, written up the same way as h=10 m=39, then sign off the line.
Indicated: h=6 m=11
